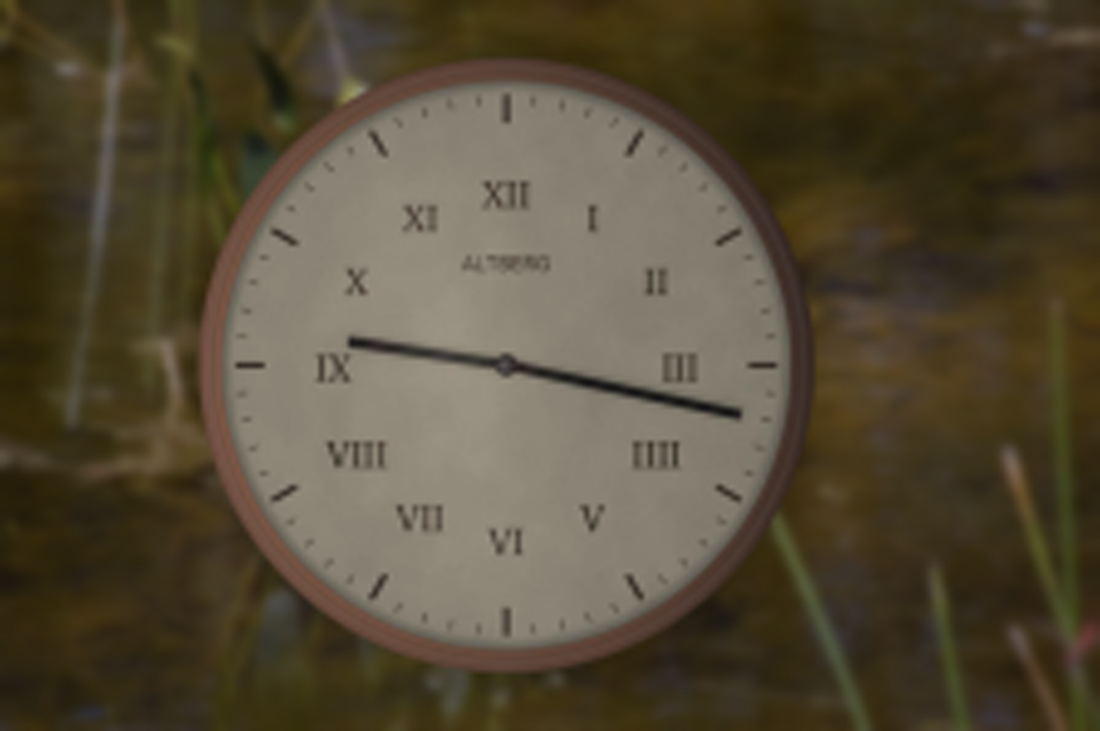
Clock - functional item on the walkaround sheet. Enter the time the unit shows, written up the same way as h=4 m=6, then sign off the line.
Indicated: h=9 m=17
